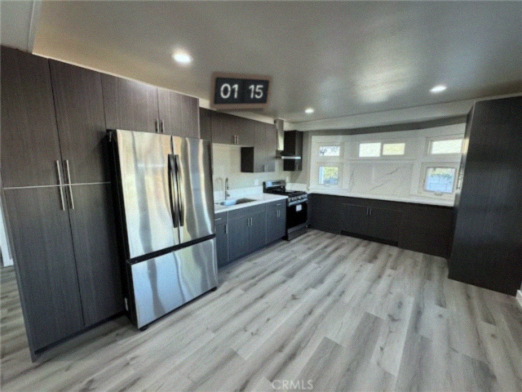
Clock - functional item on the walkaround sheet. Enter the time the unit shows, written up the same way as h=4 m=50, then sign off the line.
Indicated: h=1 m=15
